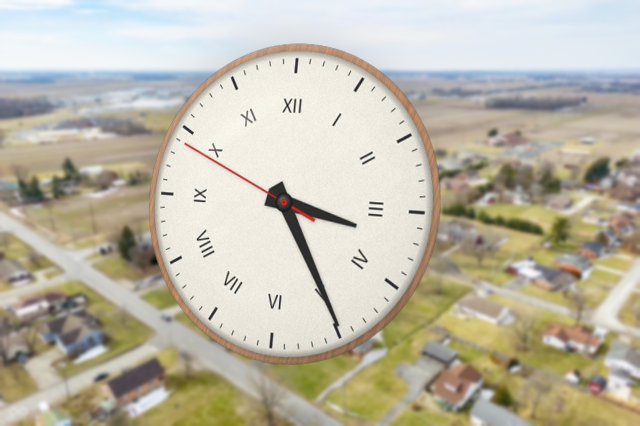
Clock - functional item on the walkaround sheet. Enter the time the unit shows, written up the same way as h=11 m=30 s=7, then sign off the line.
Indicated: h=3 m=24 s=49
